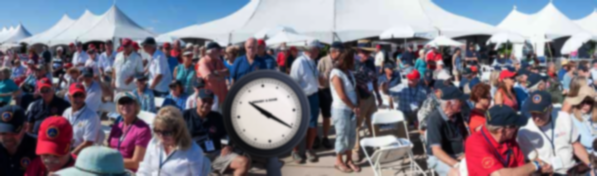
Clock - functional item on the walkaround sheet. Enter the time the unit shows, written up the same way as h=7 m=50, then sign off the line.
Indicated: h=10 m=21
